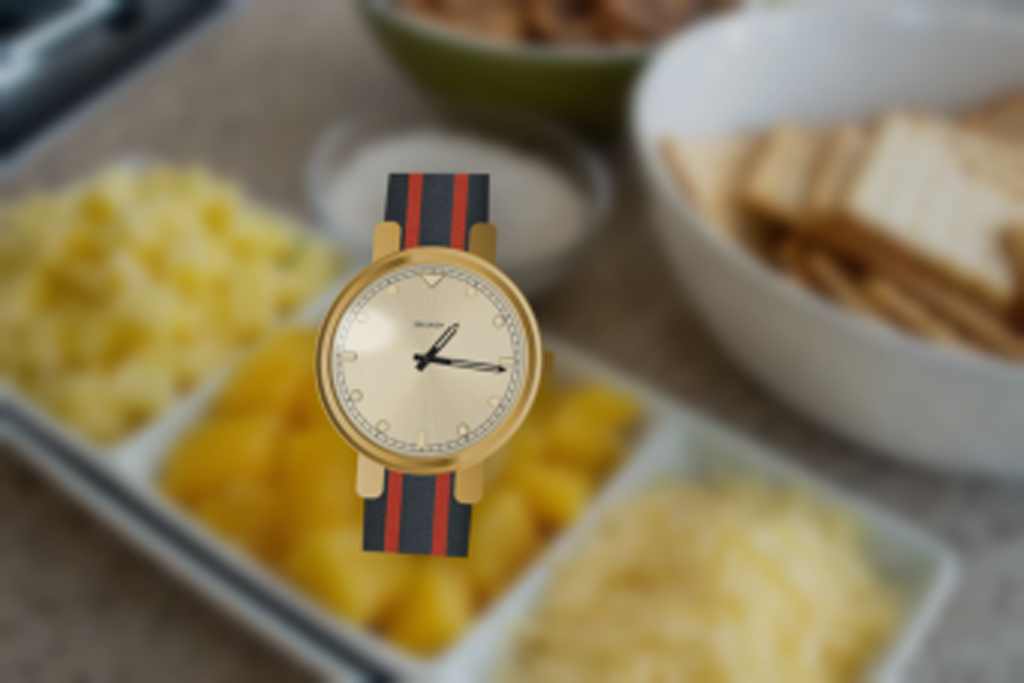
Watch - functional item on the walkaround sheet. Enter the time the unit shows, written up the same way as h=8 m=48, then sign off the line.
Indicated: h=1 m=16
